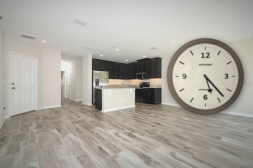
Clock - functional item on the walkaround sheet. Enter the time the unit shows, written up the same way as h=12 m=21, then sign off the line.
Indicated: h=5 m=23
